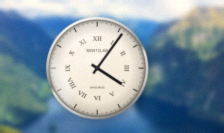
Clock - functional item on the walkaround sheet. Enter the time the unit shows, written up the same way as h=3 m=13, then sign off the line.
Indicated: h=4 m=6
